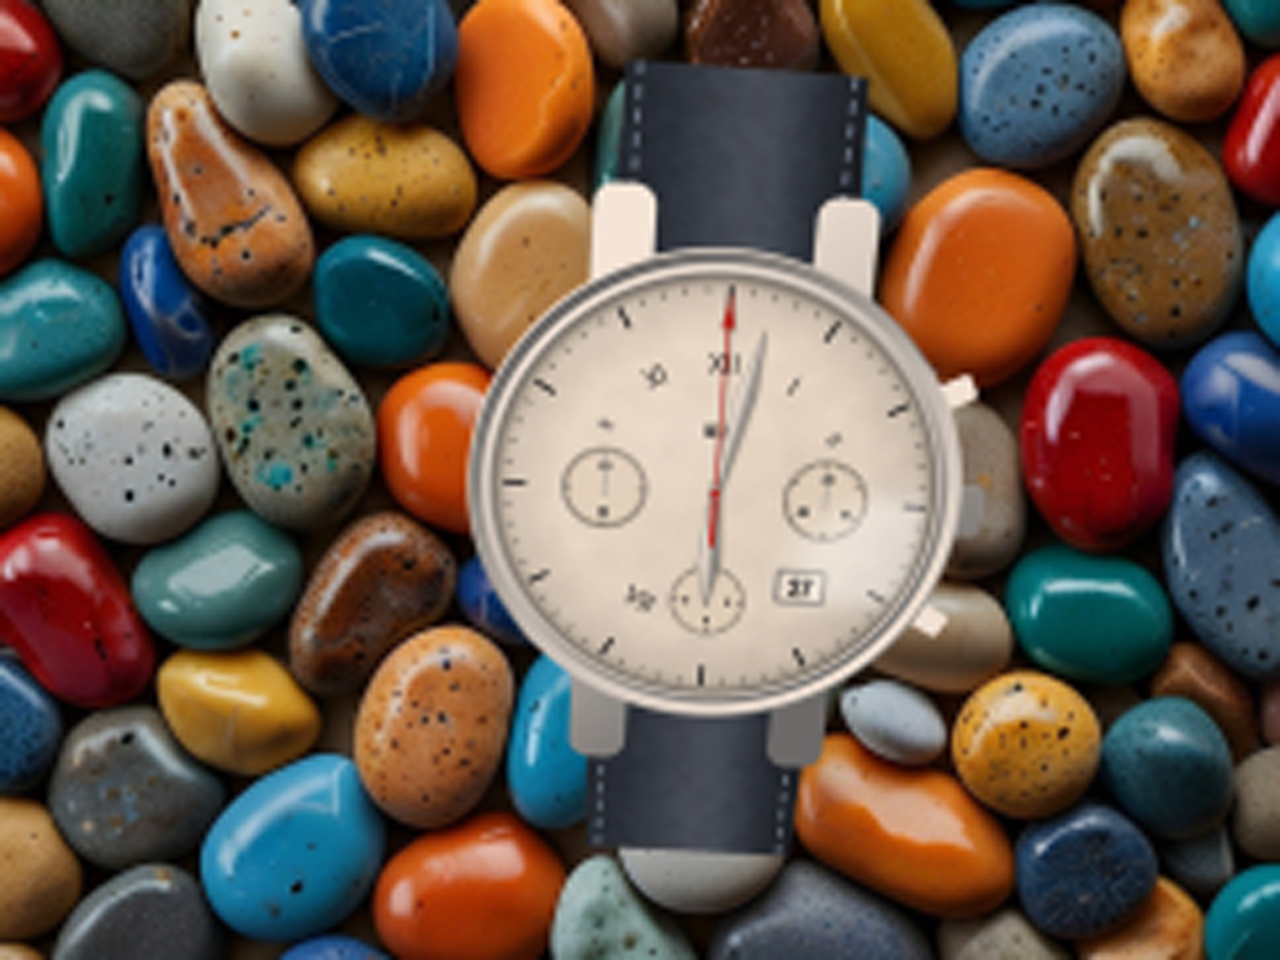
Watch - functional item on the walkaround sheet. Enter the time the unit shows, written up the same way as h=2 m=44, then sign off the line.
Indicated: h=6 m=2
